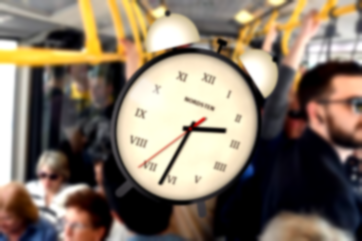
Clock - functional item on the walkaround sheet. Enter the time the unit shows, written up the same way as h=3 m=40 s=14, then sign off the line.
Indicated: h=2 m=31 s=36
